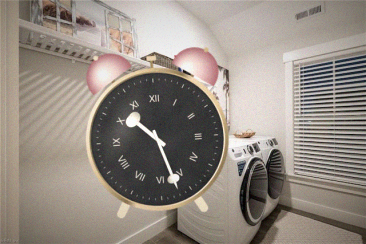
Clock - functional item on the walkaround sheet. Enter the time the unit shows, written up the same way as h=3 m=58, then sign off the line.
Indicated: h=10 m=27
